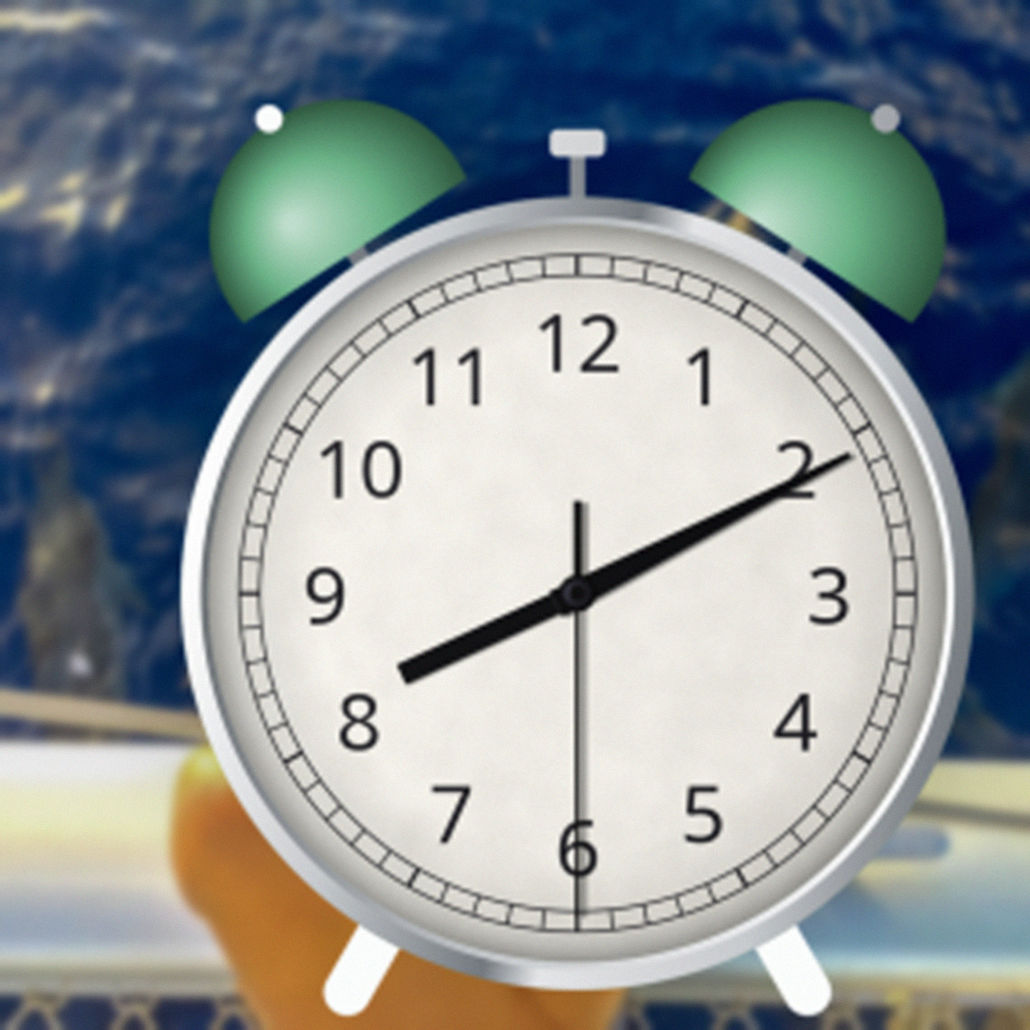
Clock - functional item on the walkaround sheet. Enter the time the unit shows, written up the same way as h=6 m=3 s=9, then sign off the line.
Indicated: h=8 m=10 s=30
